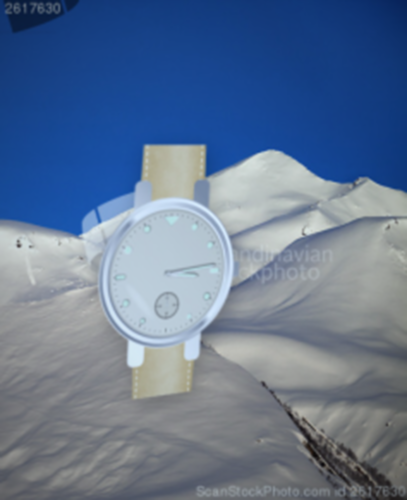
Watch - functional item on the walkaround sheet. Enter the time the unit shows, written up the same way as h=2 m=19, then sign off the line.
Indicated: h=3 m=14
